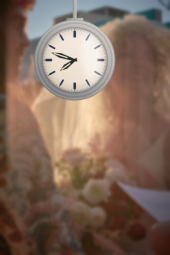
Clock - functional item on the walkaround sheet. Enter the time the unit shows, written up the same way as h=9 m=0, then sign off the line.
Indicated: h=7 m=48
